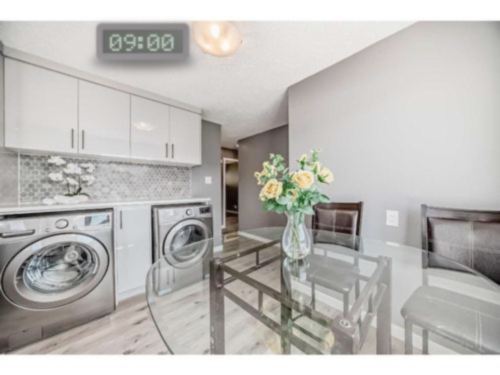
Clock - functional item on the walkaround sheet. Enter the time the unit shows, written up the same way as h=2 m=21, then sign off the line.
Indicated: h=9 m=0
